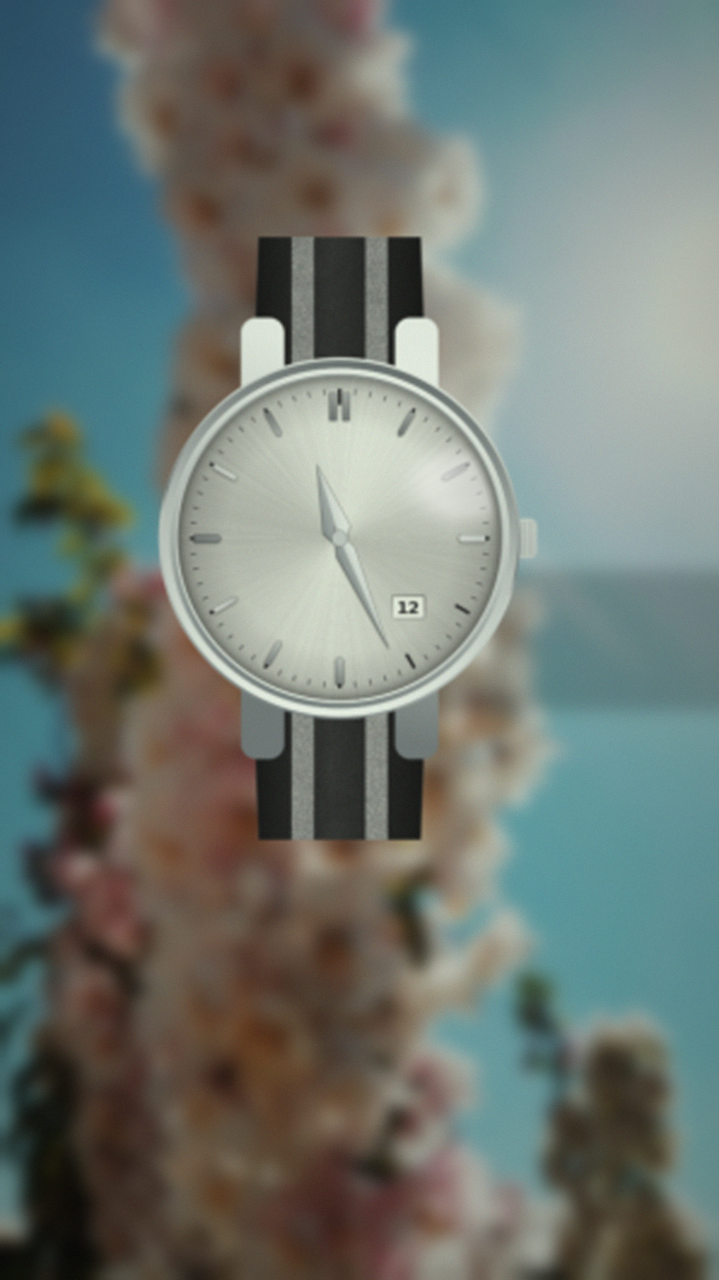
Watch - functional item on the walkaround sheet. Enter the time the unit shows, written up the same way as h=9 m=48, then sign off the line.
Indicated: h=11 m=26
